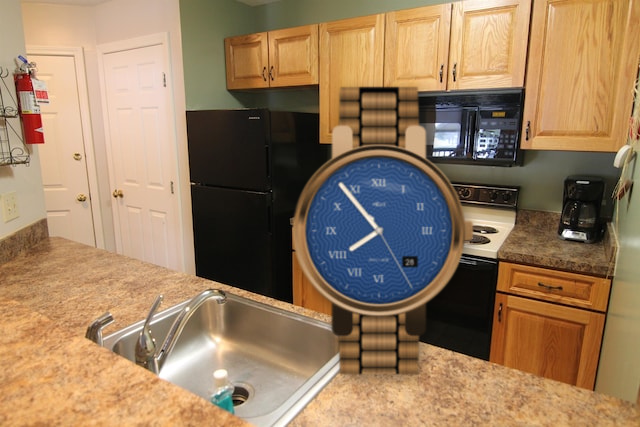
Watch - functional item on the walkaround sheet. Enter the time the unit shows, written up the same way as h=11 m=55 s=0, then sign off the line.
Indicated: h=7 m=53 s=25
